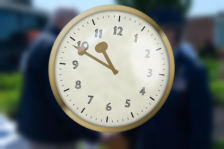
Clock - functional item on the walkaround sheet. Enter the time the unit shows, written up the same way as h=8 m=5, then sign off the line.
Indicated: h=10 m=49
